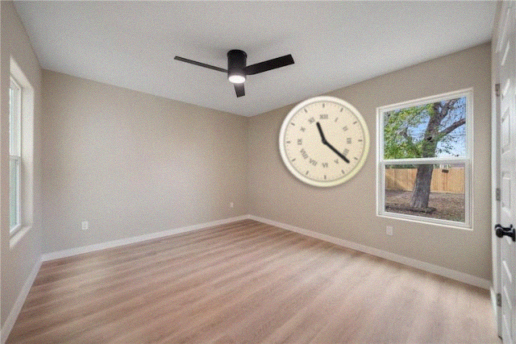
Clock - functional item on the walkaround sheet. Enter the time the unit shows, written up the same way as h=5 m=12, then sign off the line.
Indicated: h=11 m=22
